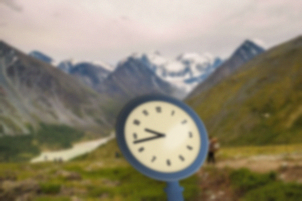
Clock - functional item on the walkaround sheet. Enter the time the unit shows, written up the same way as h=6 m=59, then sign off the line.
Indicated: h=9 m=43
